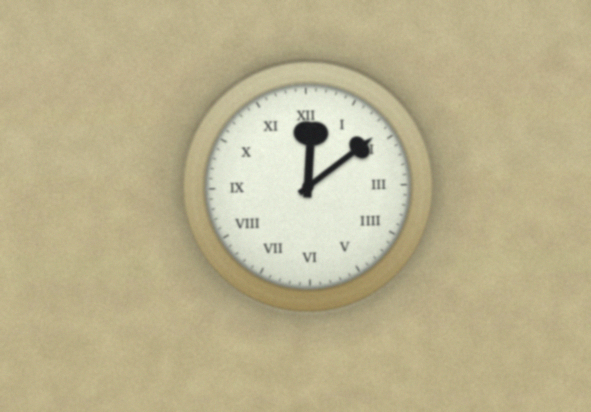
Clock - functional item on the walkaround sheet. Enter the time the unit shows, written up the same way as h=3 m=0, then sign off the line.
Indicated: h=12 m=9
